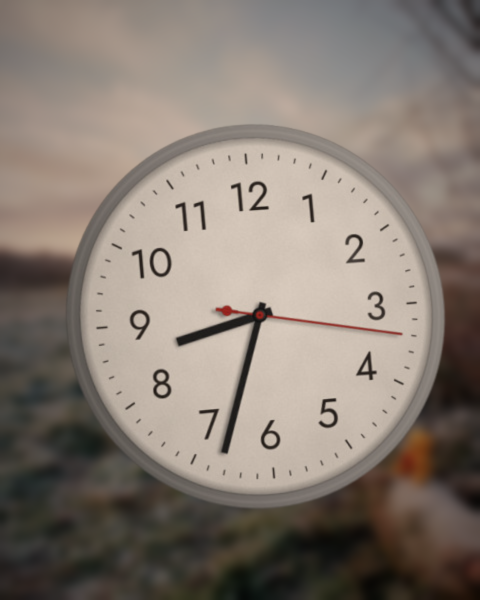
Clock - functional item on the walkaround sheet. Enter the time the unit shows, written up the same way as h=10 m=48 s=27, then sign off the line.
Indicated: h=8 m=33 s=17
